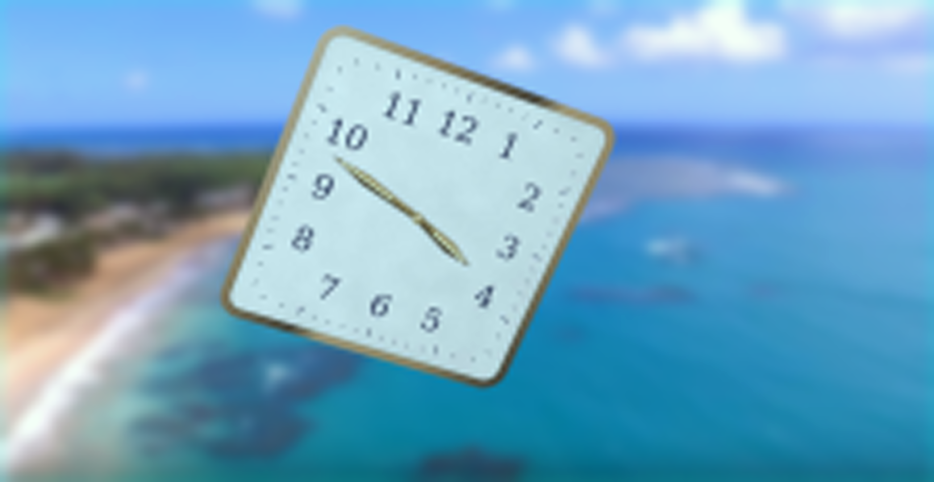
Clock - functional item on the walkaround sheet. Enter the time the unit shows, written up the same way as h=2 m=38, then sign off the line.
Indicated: h=3 m=48
